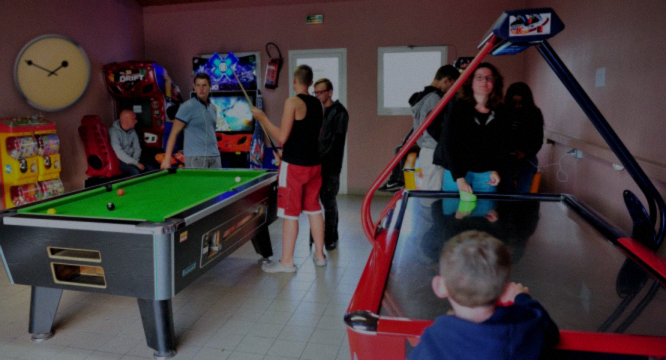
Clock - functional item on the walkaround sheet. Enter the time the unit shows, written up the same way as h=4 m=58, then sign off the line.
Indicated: h=1 m=49
